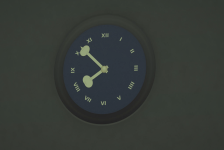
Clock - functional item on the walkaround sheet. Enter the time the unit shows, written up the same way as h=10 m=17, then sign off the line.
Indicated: h=7 m=52
